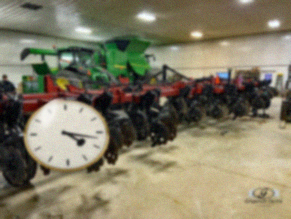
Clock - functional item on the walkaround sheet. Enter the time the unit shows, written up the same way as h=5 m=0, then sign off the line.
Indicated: h=4 m=17
